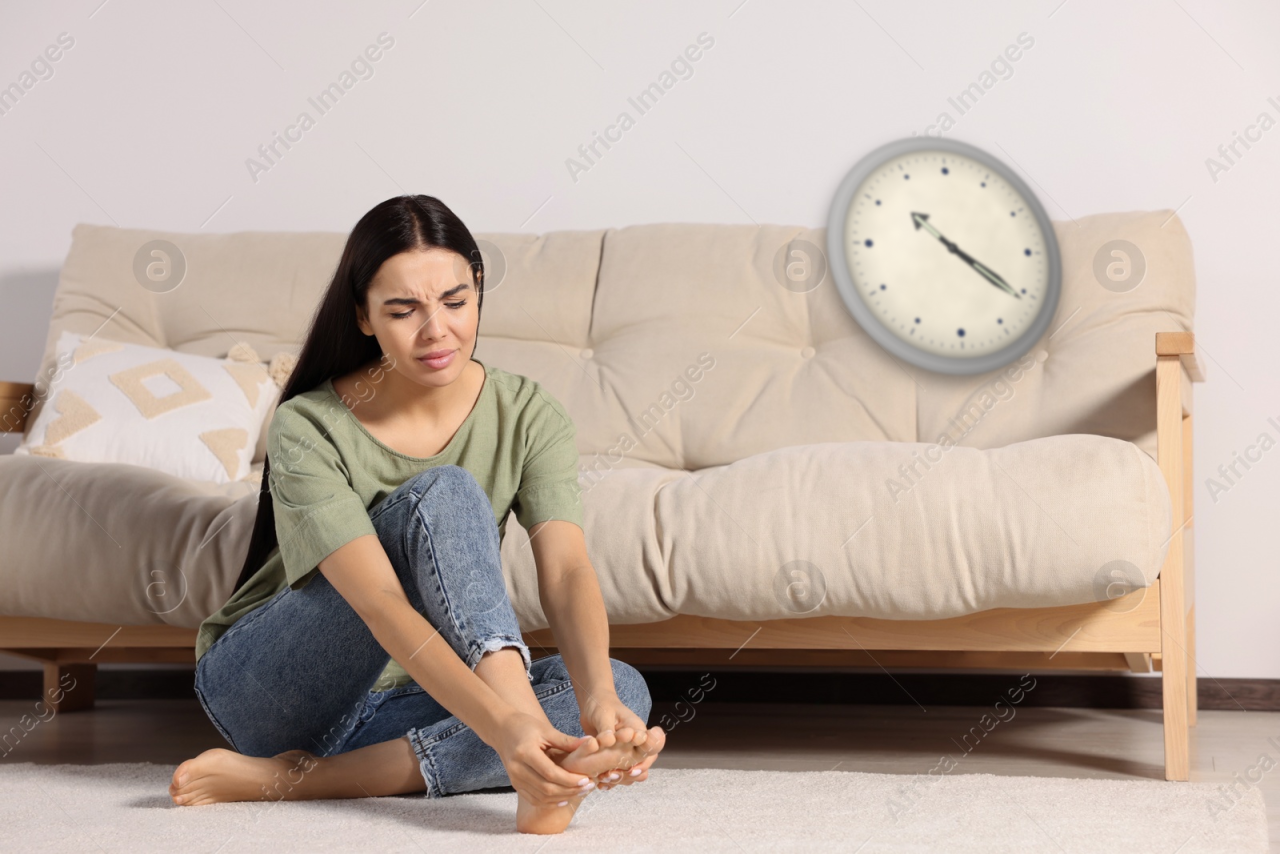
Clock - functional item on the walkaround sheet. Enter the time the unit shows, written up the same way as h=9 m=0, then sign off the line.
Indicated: h=10 m=21
